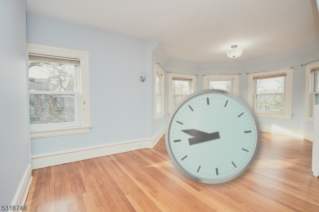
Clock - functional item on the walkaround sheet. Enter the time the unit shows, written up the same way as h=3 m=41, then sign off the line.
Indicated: h=8 m=48
